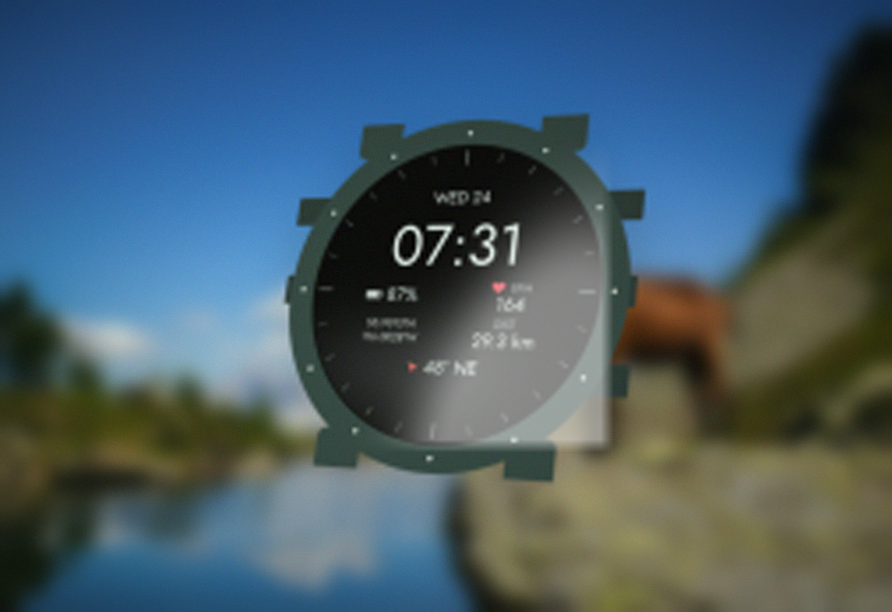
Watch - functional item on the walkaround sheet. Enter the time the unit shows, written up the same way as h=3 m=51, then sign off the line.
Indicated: h=7 m=31
